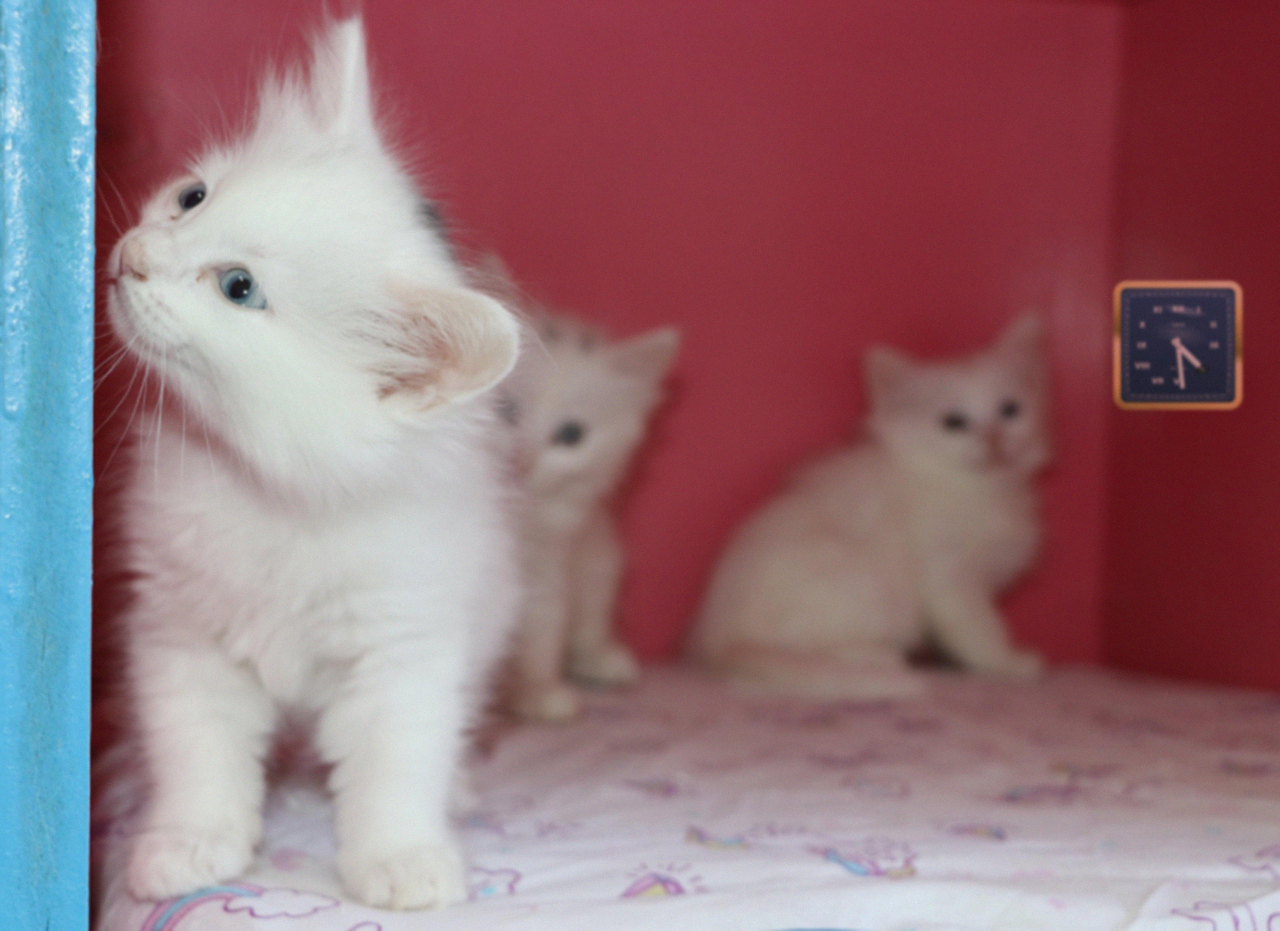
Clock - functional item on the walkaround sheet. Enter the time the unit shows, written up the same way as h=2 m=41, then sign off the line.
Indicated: h=4 m=29
